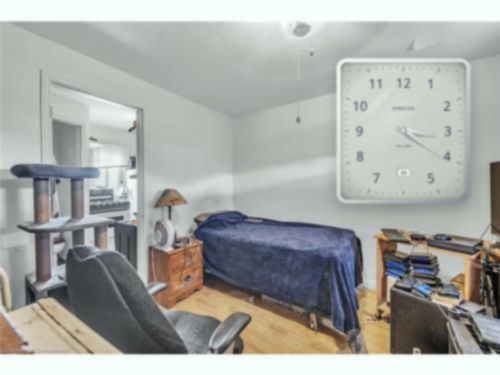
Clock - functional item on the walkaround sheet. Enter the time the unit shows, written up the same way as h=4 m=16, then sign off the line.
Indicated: h=3 m=21
